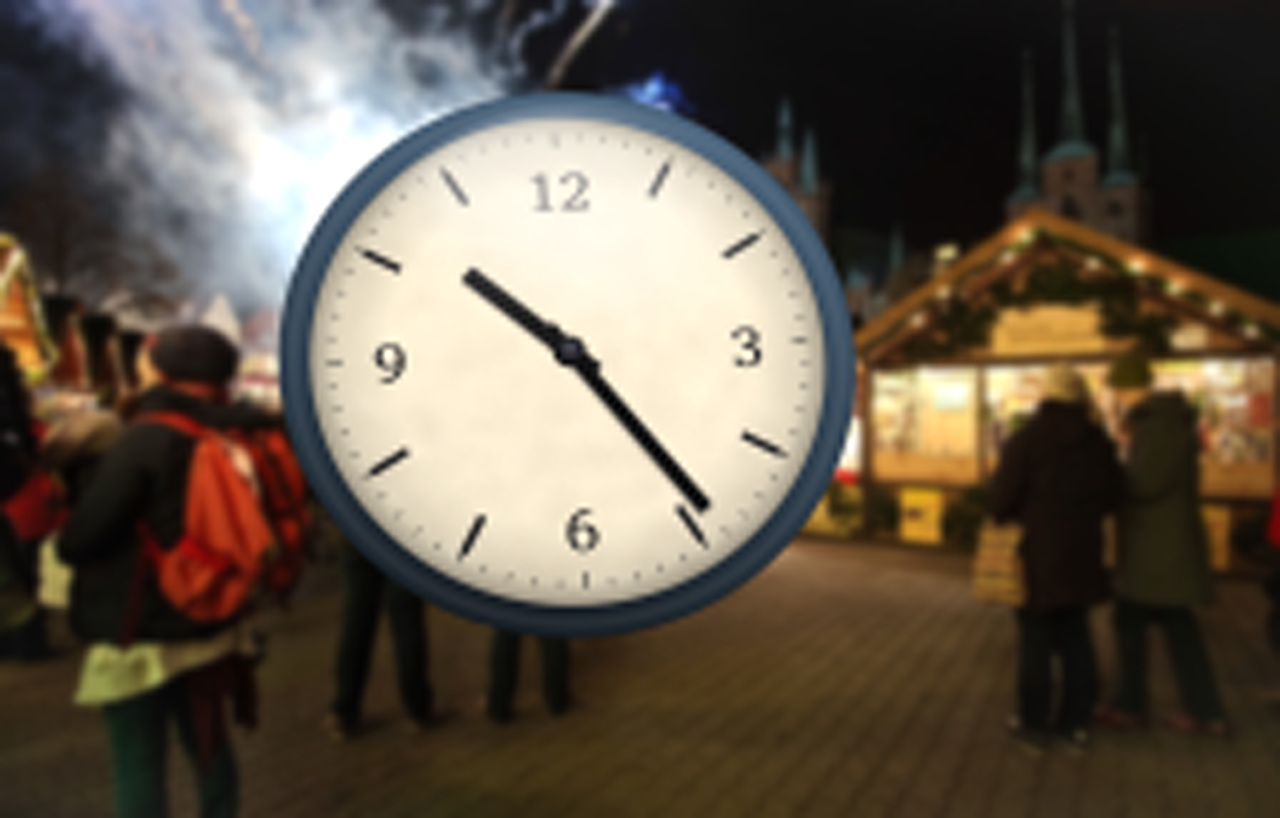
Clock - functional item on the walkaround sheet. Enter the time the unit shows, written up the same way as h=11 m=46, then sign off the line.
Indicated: h=10 m=24
